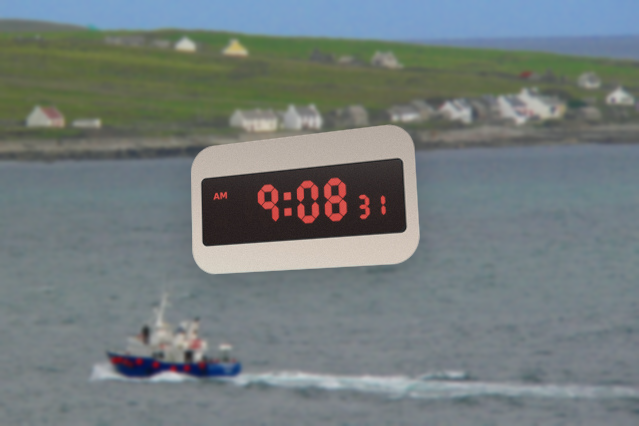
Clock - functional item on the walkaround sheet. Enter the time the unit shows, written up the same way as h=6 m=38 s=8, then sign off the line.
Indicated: h=9 m=8 s=31
